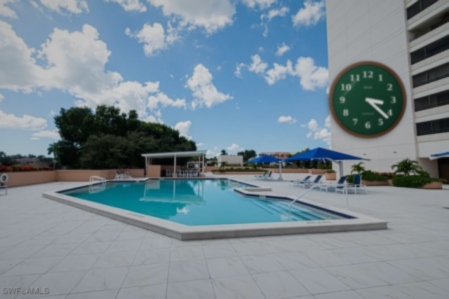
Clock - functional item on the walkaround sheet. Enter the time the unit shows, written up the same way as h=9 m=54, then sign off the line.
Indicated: h=3 m=22
